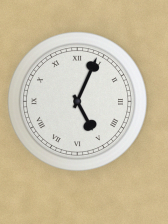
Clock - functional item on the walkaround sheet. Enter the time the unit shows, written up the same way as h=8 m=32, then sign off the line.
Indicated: h=5 m=4
